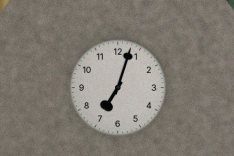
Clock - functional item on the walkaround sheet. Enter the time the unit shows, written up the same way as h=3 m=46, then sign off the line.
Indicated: h=7 m=3
